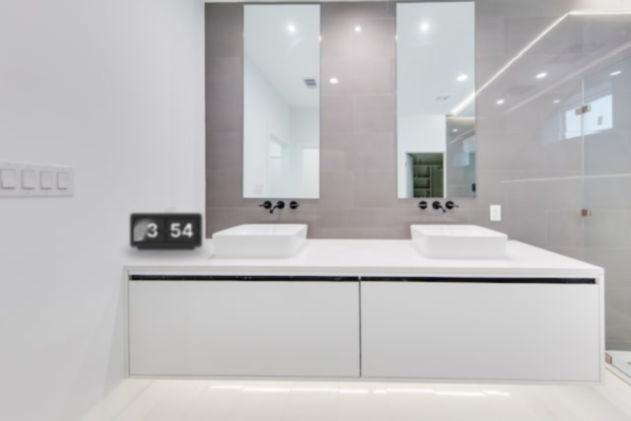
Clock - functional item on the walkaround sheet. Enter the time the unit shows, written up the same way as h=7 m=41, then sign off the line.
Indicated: h=3 m=54
